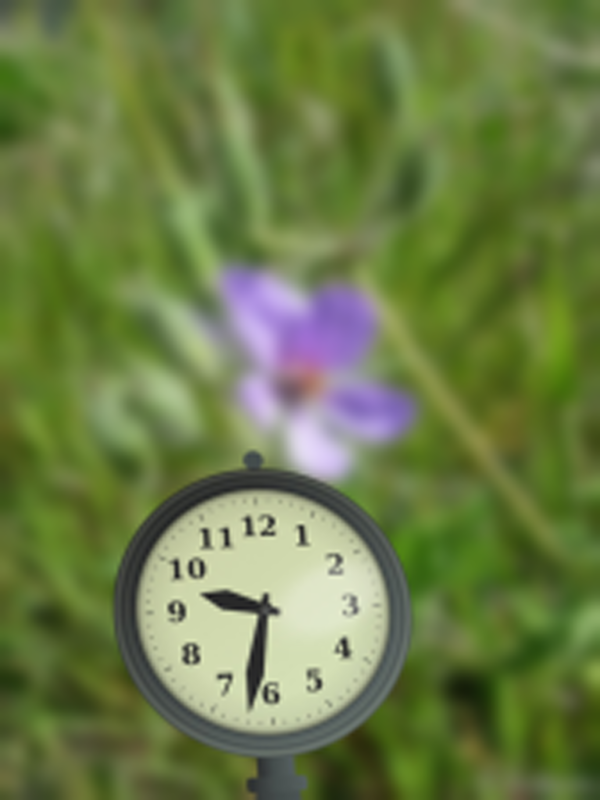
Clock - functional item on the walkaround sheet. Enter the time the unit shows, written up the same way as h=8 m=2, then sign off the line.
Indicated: h=9 m=32
